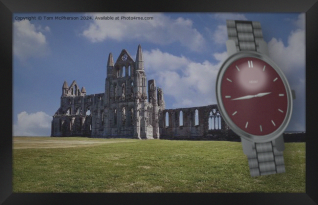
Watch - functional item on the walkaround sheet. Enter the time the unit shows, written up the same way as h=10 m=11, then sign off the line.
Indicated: h=2 m=44
